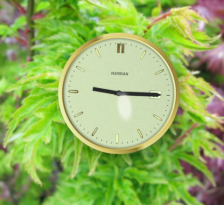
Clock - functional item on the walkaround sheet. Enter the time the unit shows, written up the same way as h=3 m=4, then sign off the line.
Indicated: h=9 m=15
